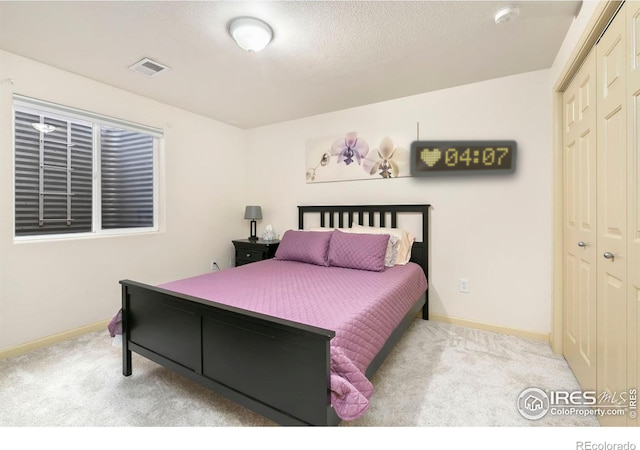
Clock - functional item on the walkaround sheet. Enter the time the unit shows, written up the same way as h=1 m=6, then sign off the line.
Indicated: h=4 m=7
